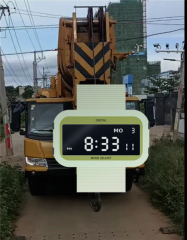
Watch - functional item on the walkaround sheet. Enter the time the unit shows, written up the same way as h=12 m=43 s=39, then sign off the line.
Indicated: h=8 m=33 s=11
